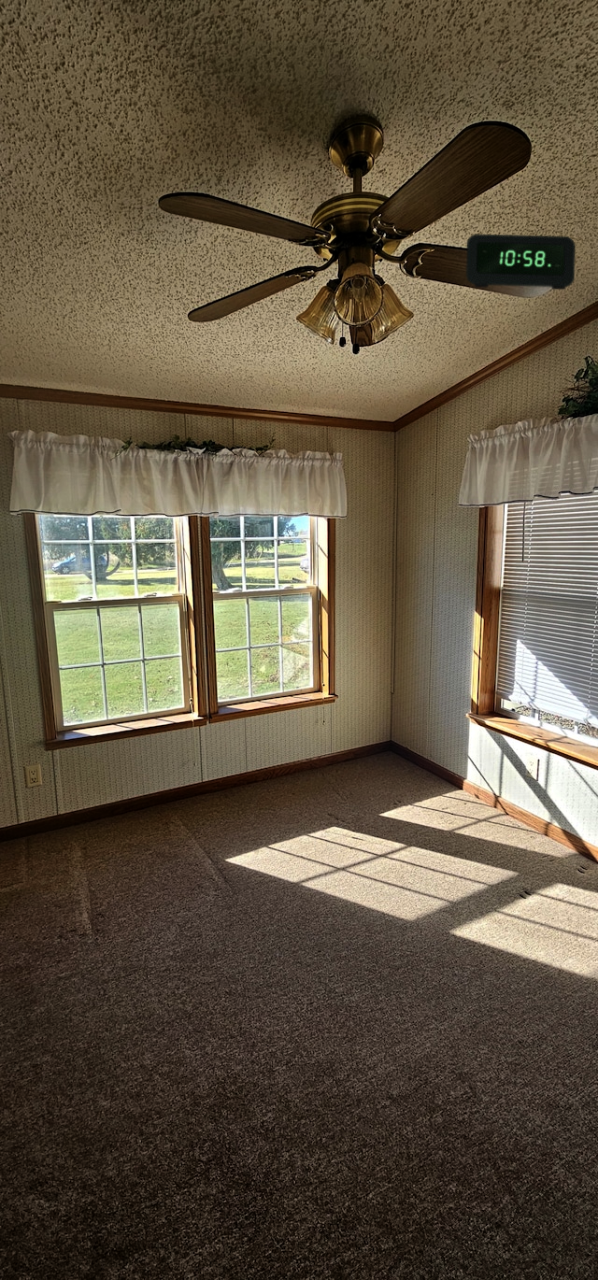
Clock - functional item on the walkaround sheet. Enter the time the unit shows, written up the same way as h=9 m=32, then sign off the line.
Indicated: h=10 m=58
